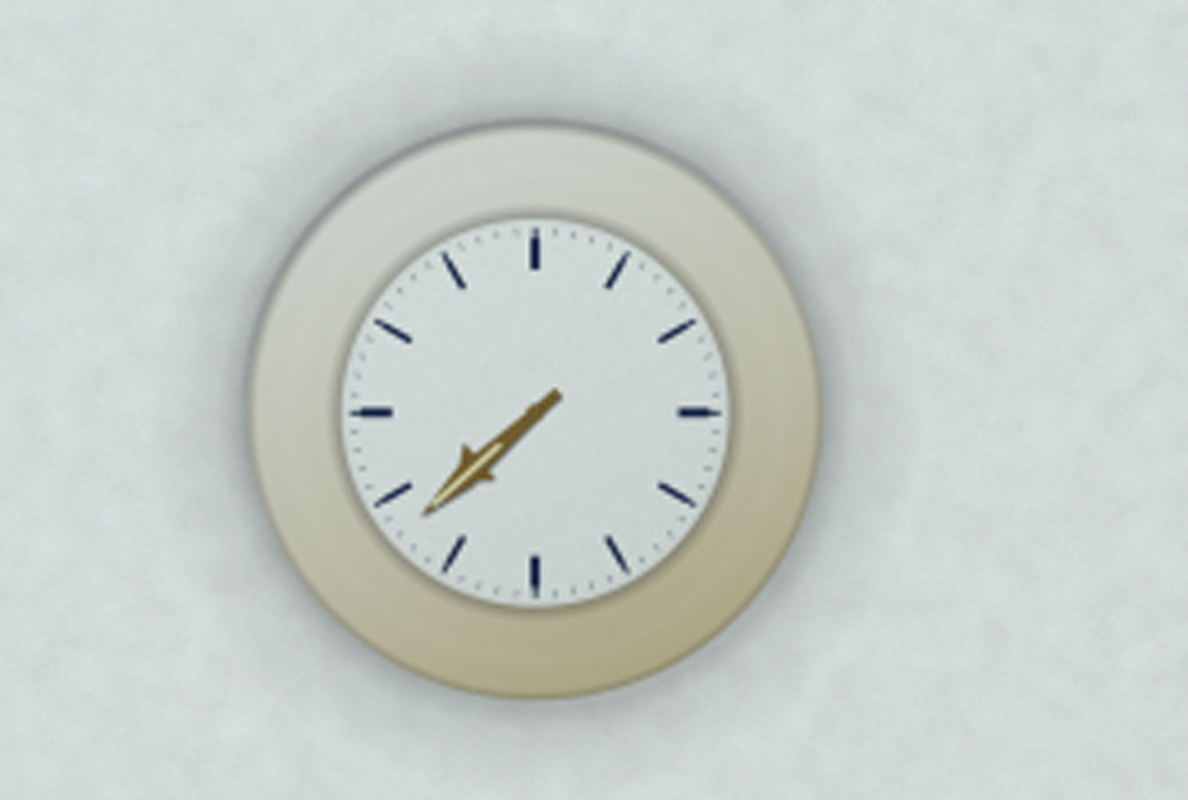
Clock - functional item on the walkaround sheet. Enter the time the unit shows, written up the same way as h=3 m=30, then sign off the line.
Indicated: h=7 m=38
